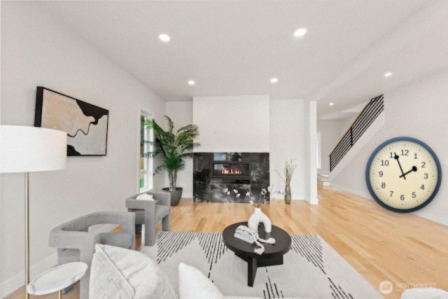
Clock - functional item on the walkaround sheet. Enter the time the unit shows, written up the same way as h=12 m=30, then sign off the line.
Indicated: h=1 m=56
